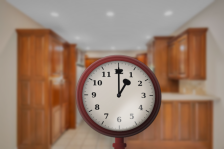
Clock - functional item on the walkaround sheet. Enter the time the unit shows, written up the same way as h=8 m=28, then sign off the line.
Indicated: h=1 m=0
